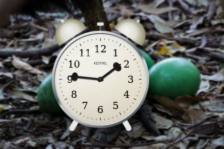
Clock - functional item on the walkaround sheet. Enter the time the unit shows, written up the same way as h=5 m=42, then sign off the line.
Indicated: h=1 m=46
